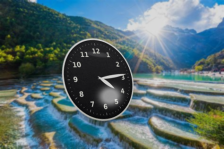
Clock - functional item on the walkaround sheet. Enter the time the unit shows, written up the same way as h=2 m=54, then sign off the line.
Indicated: h=4 m=14
